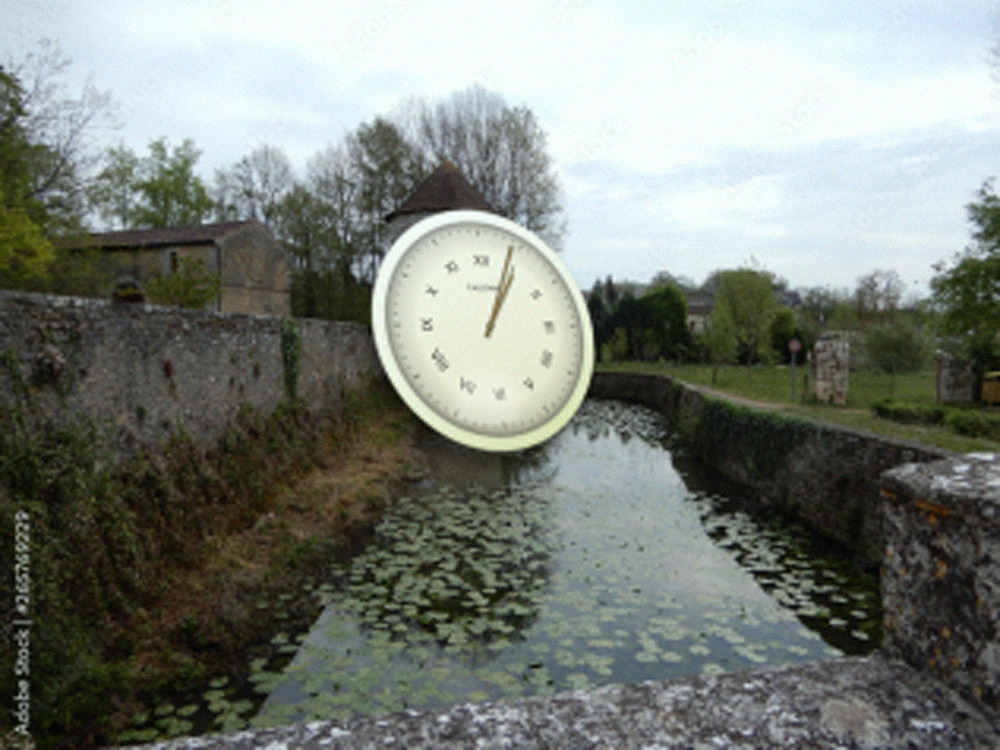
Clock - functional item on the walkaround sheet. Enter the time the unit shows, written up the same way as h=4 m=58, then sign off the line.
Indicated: h=1 m=4
